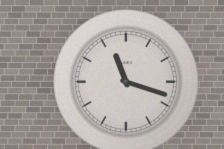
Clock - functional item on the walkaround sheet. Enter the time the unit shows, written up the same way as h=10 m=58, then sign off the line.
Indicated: h=11 m=18
